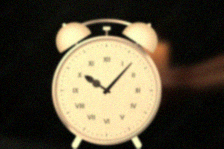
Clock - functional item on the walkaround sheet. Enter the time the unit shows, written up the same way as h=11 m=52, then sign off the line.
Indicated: h=10 m=7
